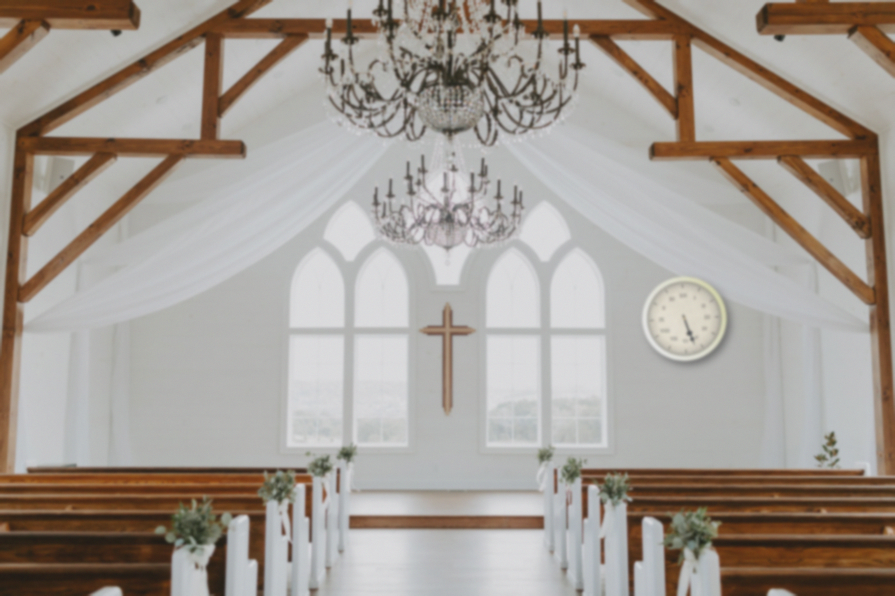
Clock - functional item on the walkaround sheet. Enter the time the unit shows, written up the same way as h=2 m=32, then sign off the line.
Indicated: h=5 m=27
